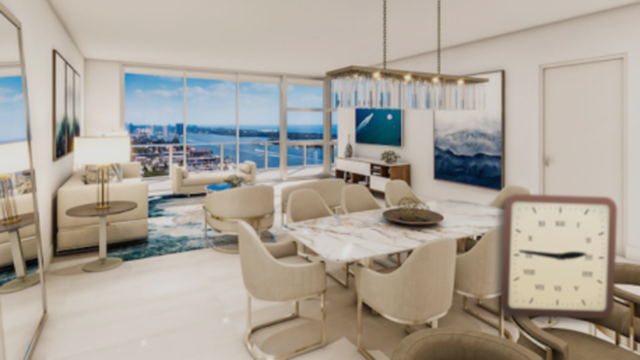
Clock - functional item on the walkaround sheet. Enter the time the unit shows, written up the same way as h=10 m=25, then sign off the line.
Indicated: h=2 m=46
